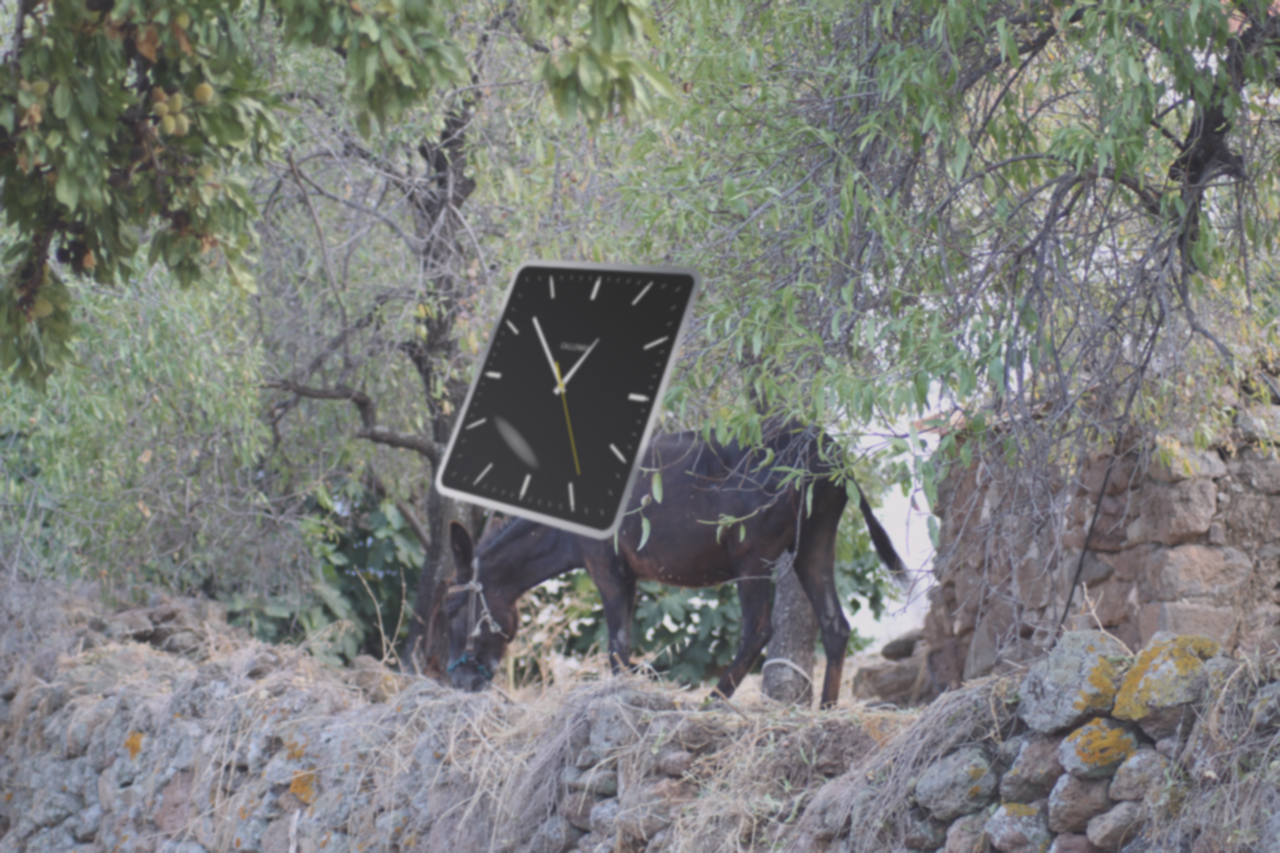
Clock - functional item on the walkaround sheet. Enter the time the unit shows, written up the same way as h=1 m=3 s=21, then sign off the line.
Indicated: h=12 m=52 s=24
